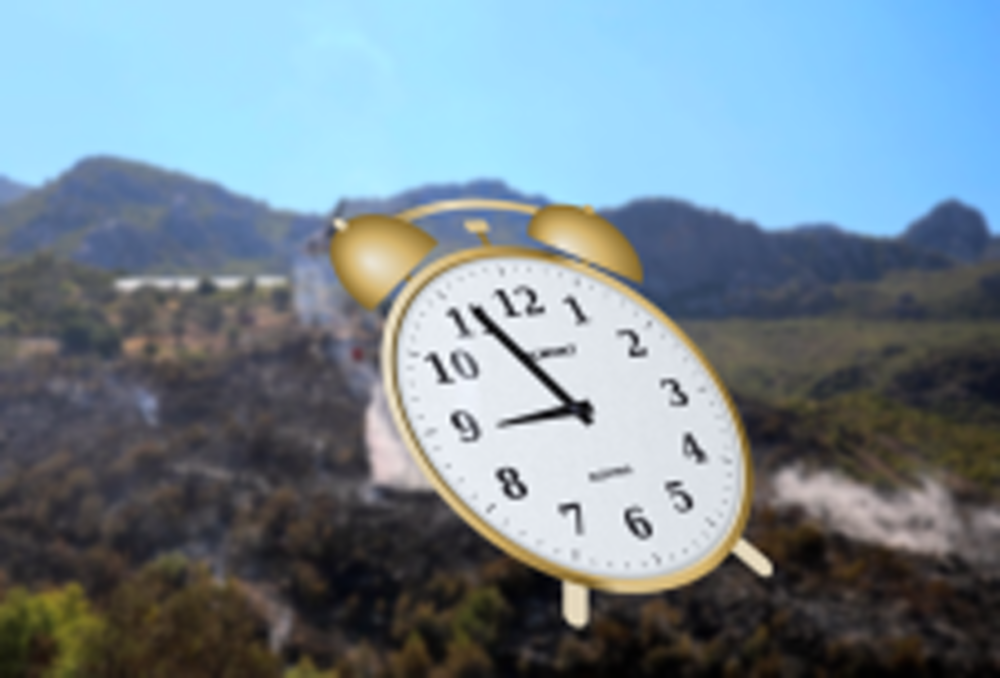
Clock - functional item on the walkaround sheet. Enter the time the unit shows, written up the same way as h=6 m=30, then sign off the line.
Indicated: h=8 m=56
